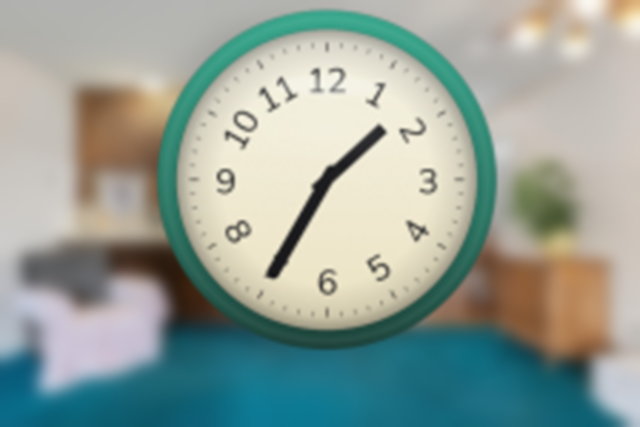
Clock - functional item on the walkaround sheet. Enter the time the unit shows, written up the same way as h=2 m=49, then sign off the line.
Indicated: h=1 m=35
